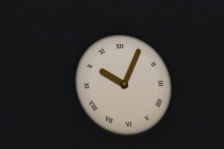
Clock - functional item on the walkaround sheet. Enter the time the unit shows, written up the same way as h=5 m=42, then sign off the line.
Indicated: h=10 m=5
